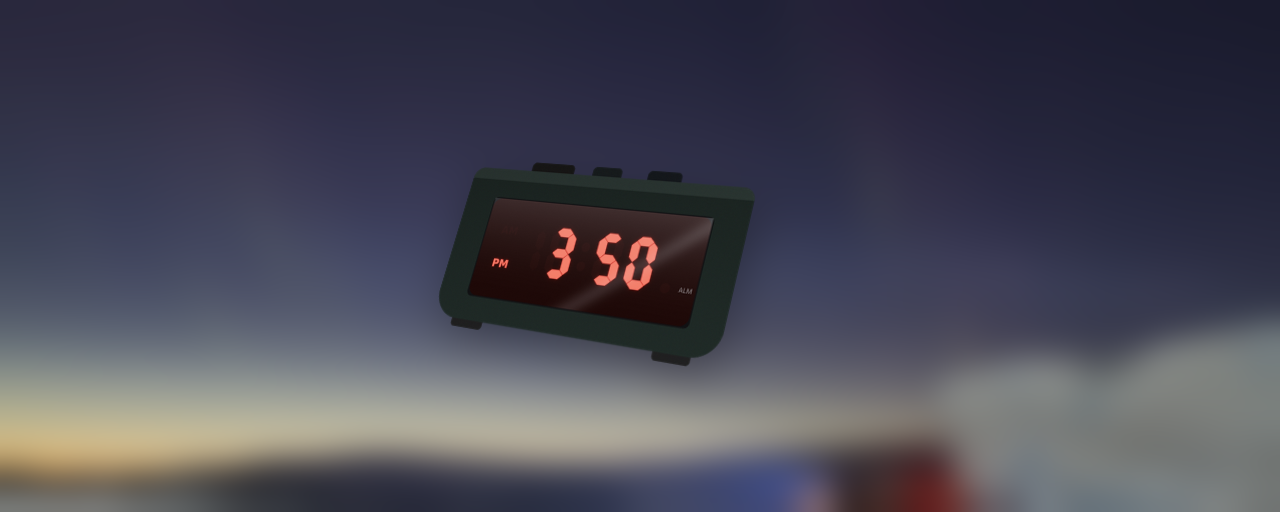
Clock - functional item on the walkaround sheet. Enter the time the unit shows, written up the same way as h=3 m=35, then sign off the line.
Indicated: h=3 m=50
